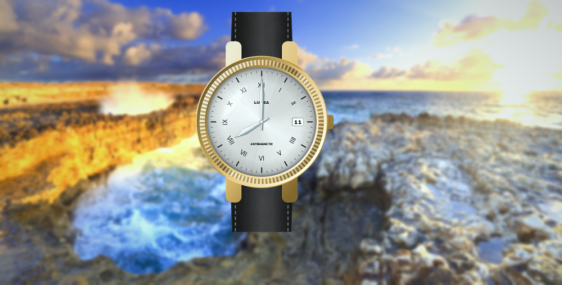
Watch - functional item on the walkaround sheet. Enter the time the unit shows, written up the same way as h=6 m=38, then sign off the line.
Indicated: h=8 m=0
